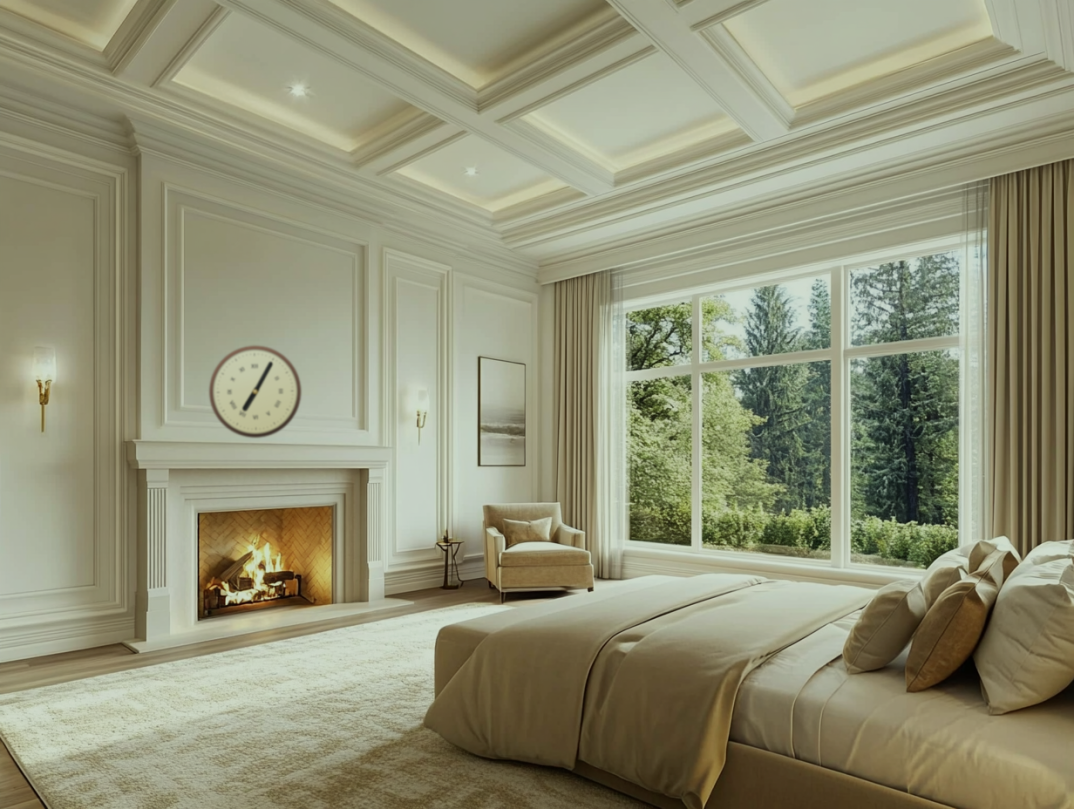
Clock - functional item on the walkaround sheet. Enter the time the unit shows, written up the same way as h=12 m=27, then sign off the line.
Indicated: h=7 m=5
